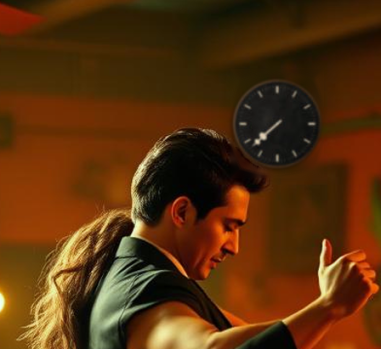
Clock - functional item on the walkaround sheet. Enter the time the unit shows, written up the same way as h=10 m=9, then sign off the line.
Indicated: h=7 m=38
